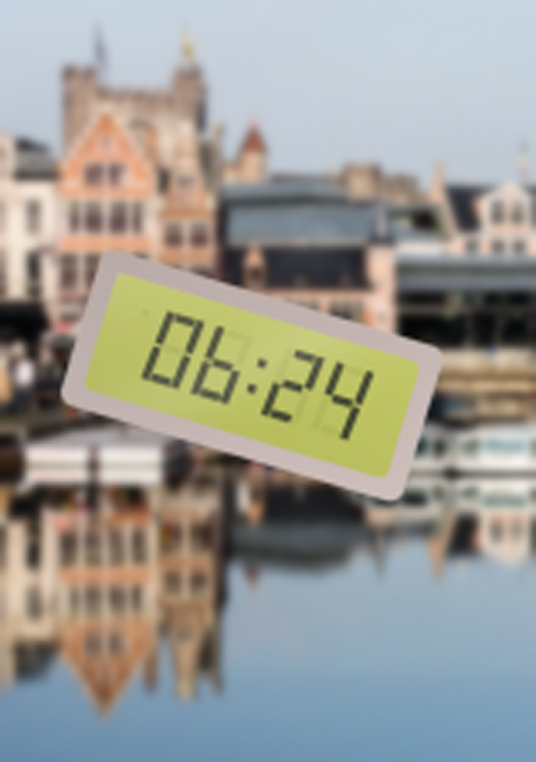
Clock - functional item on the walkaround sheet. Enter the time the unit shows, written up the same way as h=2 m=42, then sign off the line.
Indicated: h=6 m=24
